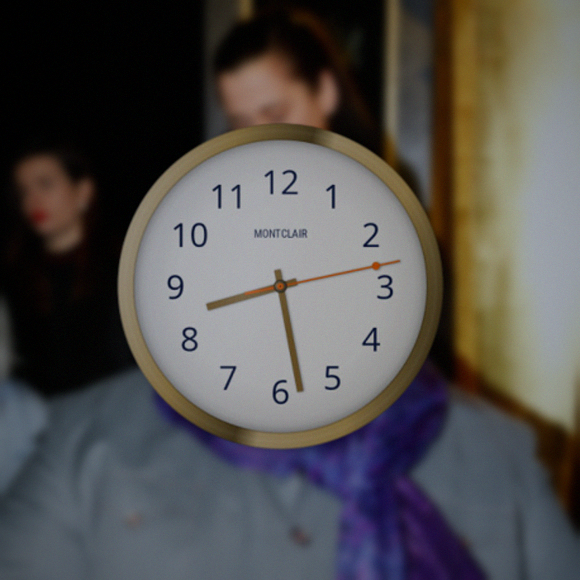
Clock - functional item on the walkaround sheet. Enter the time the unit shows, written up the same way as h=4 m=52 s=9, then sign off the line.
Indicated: h=8 m=28 s=13
